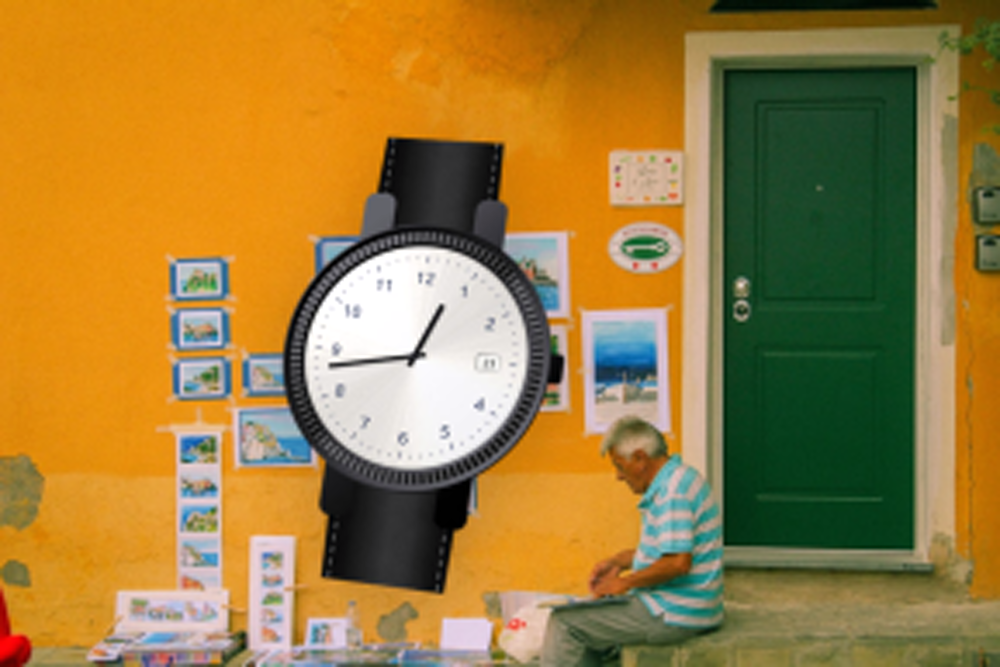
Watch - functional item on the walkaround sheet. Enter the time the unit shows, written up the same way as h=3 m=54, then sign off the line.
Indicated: h=12 m=43
